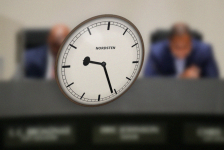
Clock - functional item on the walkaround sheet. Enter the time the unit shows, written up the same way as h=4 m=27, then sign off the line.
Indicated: h=9 m=26
